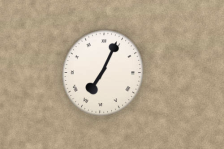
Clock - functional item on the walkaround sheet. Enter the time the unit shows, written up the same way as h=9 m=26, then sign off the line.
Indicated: h=7 m=4
